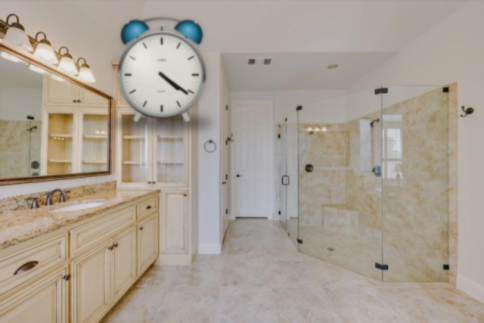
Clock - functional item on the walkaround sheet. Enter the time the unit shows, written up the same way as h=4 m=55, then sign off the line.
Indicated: h=4 m=21
